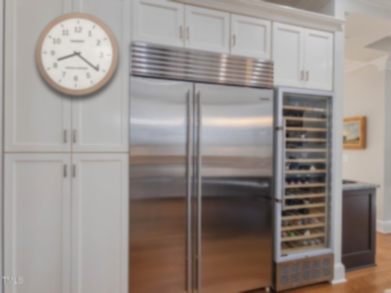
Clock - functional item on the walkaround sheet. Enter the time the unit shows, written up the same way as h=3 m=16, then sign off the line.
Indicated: h=8 m=21
